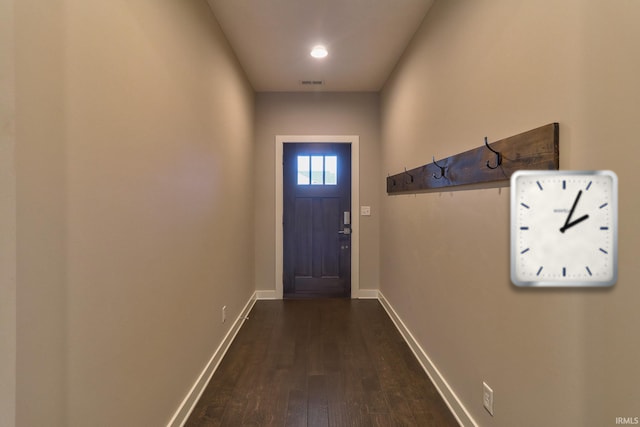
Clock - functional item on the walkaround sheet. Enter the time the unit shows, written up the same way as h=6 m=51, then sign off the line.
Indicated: h=2 m=4
